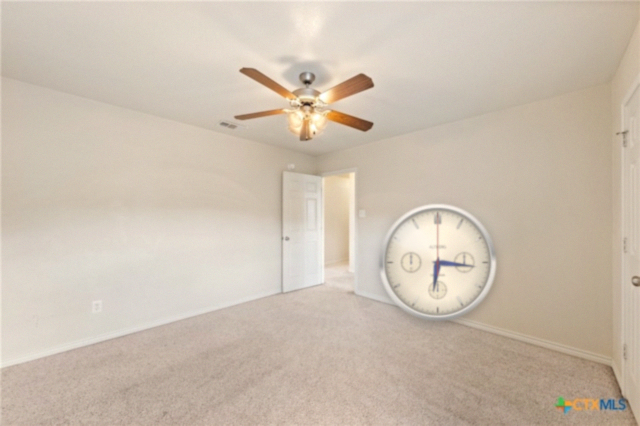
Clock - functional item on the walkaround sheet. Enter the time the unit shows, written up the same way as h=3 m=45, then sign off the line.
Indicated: h=6 m=16
